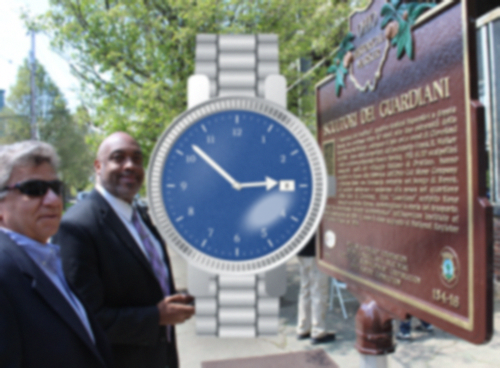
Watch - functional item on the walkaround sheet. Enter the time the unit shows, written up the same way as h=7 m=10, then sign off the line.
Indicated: h=2 m=52
